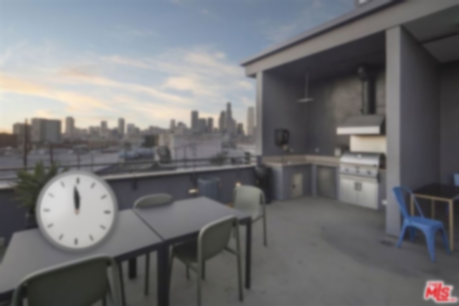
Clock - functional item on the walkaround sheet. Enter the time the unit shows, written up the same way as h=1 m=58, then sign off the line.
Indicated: h=11 m=59
